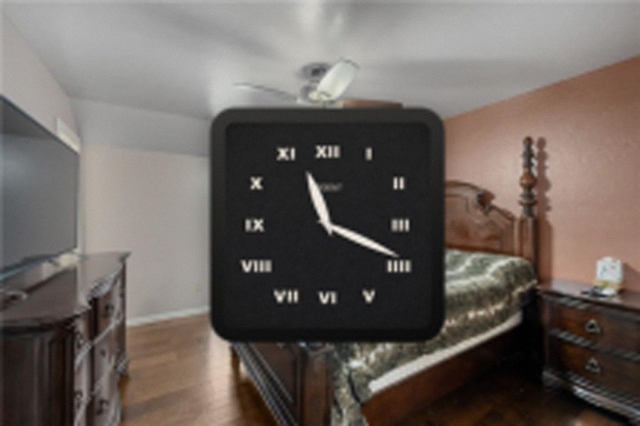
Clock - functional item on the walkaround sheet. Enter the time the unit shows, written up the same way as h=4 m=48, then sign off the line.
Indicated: h=11 m=19
